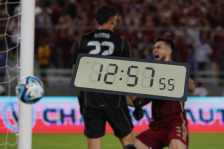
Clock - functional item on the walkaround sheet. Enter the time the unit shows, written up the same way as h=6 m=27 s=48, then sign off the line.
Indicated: h=12 m=57 s=55
